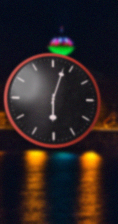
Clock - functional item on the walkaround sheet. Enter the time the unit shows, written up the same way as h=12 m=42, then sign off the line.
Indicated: h=6 m=3
